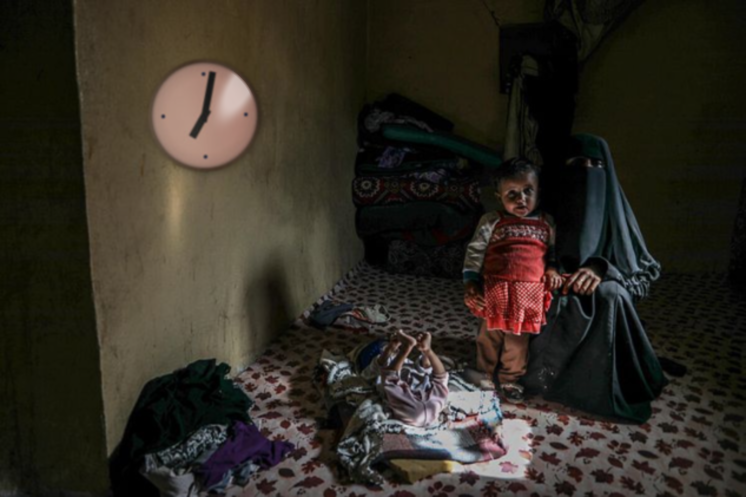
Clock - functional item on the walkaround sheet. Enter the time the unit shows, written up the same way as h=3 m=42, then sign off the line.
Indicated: h=7 m=2
